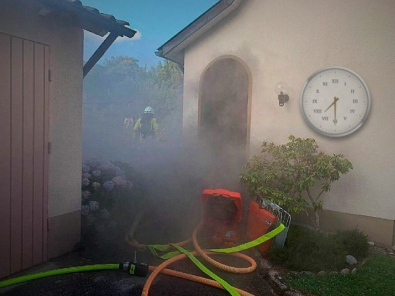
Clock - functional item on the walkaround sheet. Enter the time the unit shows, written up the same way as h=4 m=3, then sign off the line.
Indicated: h=7 m=30
